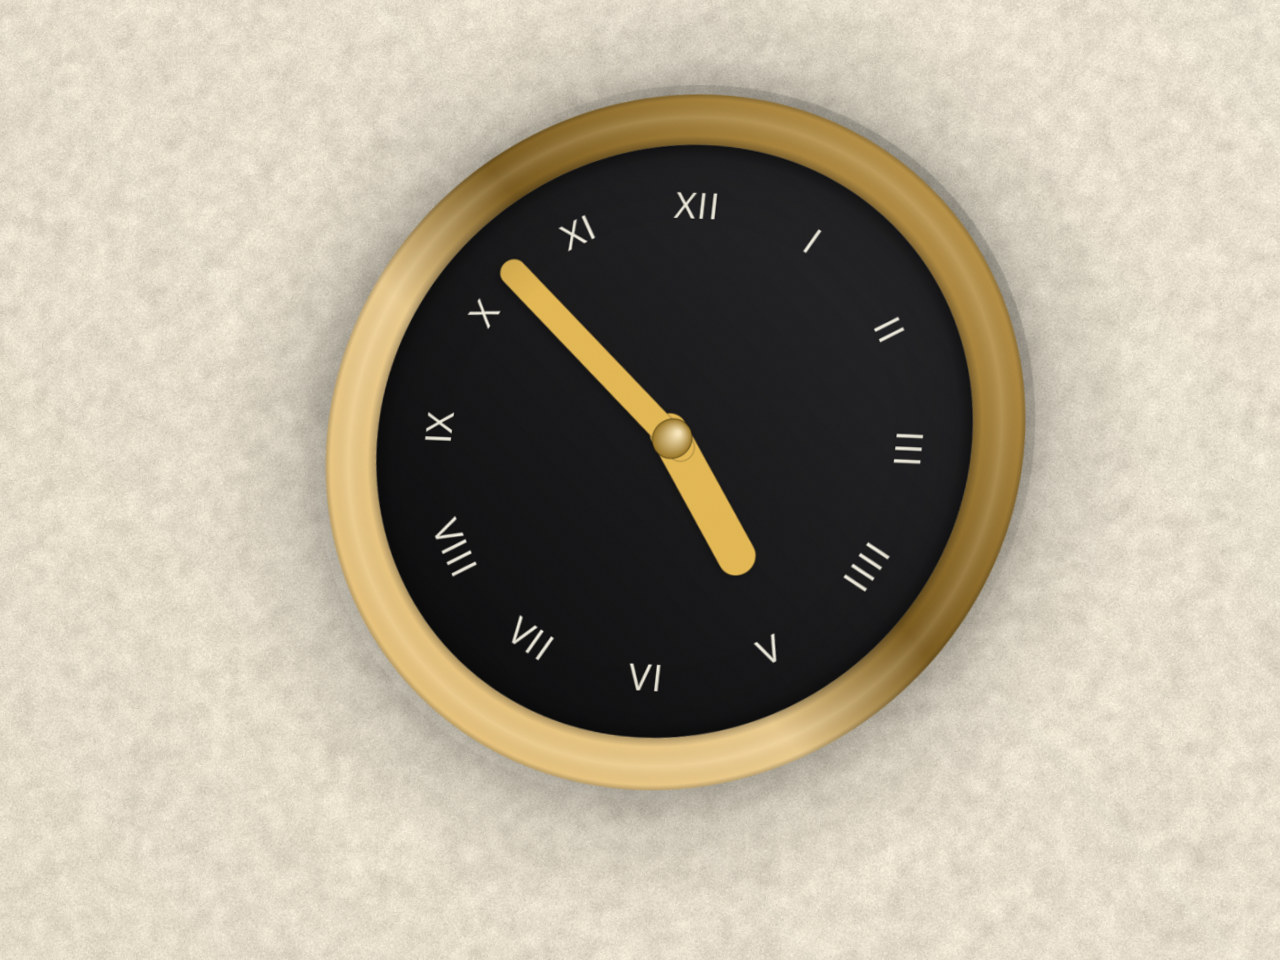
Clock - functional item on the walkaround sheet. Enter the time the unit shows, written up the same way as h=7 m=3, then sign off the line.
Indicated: h=4 m=52
